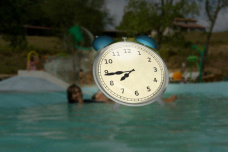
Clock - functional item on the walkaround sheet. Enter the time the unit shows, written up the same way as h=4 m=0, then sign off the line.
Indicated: h=7 m=44
